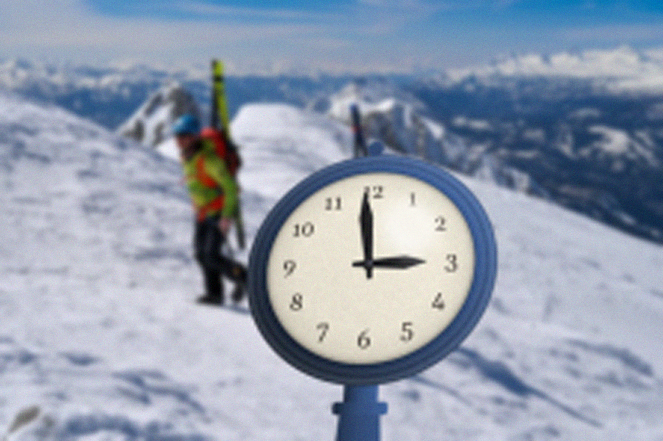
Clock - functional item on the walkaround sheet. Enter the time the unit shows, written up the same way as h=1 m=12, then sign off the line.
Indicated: h=2 m=59
